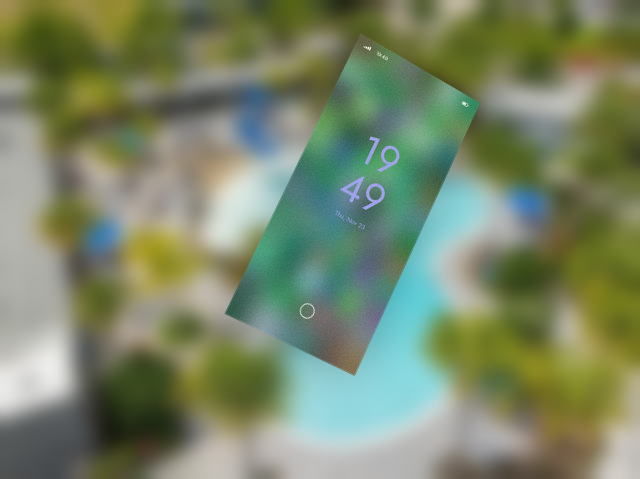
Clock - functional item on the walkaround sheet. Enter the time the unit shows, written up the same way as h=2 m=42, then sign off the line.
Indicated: h=19 m=49
